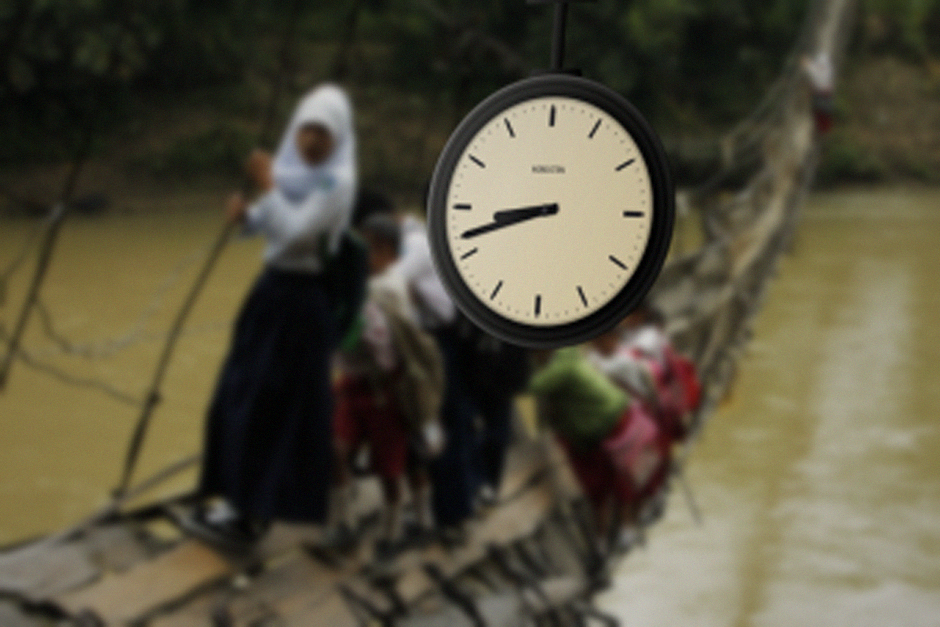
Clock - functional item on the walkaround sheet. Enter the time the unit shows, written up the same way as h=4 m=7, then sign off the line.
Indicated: h=8 m=42
